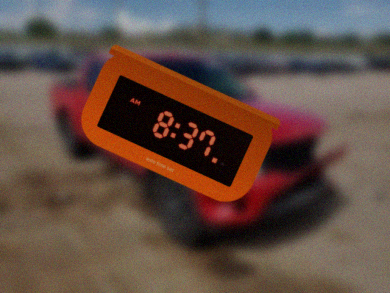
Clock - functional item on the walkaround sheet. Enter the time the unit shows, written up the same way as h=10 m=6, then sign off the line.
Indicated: h=8 m=37
